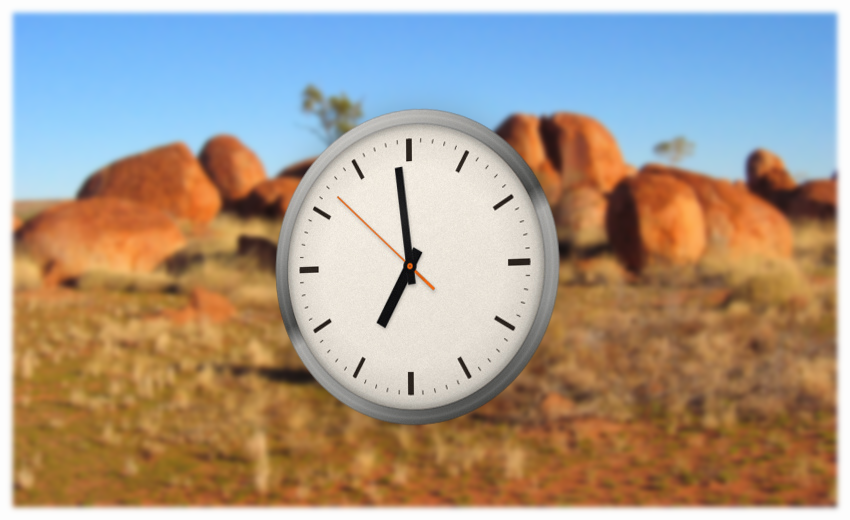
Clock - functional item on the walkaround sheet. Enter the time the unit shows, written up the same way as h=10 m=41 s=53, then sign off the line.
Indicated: h=6 m=58 s=52
